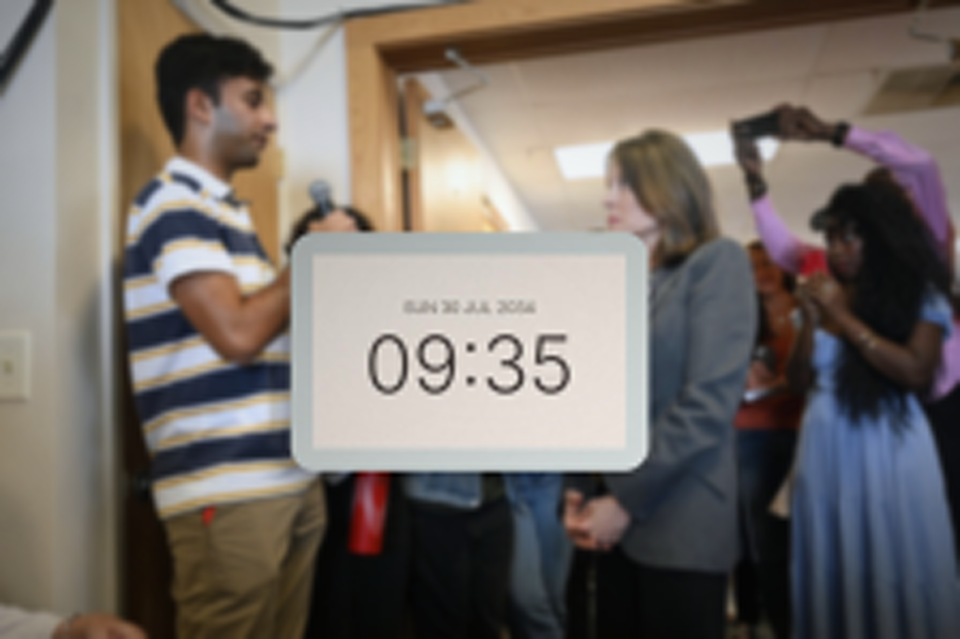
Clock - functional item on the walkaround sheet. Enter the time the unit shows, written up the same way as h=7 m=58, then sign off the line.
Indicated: h=9 m=35
